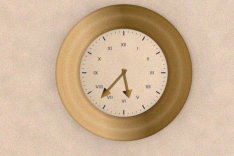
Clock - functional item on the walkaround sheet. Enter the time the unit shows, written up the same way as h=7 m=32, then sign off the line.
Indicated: h=5 m=37
